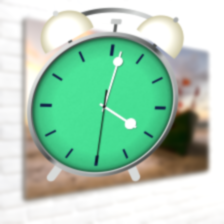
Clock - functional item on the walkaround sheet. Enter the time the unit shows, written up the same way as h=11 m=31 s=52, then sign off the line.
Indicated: h=4 m=1 s=30
